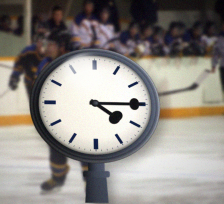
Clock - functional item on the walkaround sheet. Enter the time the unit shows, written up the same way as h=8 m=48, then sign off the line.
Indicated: h=4 m=15
